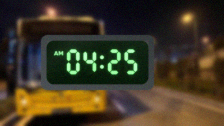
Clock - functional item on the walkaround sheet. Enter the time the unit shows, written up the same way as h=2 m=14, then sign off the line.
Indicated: h=4 m=25
